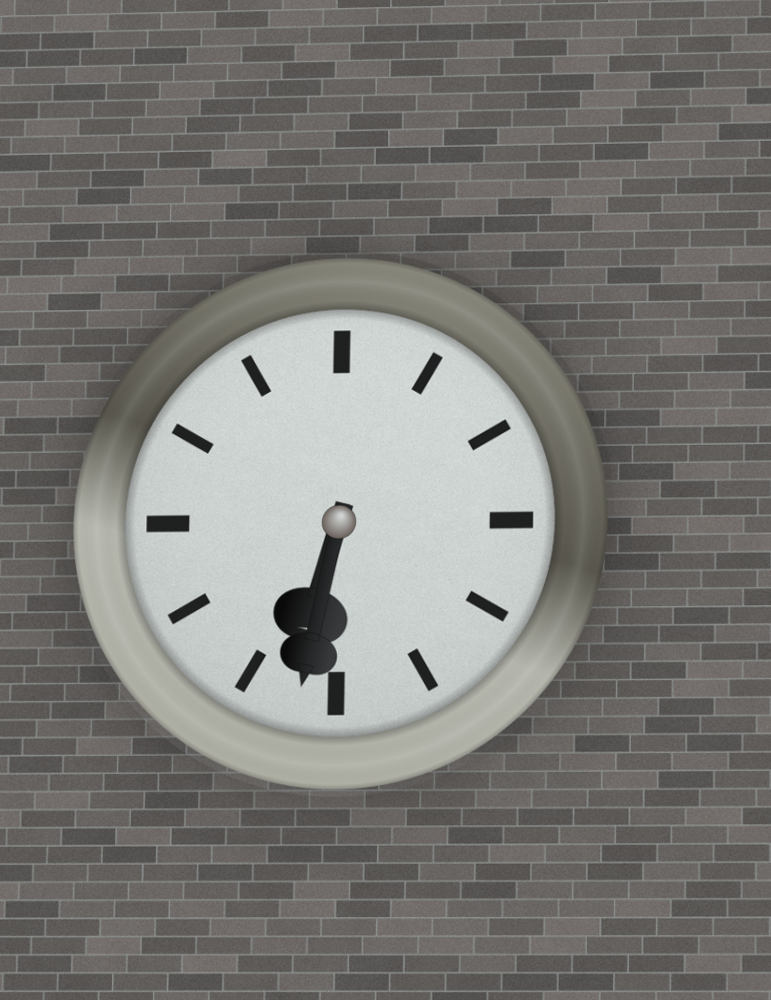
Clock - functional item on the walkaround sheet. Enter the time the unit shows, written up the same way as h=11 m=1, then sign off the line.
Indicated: h=6 m=32
